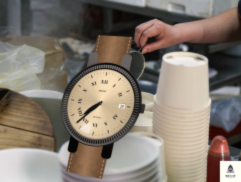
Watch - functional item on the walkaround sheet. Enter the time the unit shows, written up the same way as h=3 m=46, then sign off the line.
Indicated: h=7 m=37
